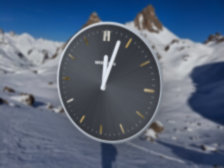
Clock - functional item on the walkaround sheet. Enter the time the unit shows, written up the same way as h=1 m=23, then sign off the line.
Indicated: h=12 m=3
